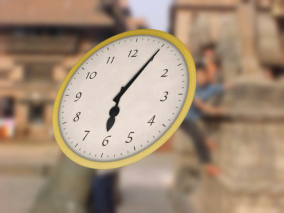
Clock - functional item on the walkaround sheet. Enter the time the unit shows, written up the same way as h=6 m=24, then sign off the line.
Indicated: h=6 m=5
